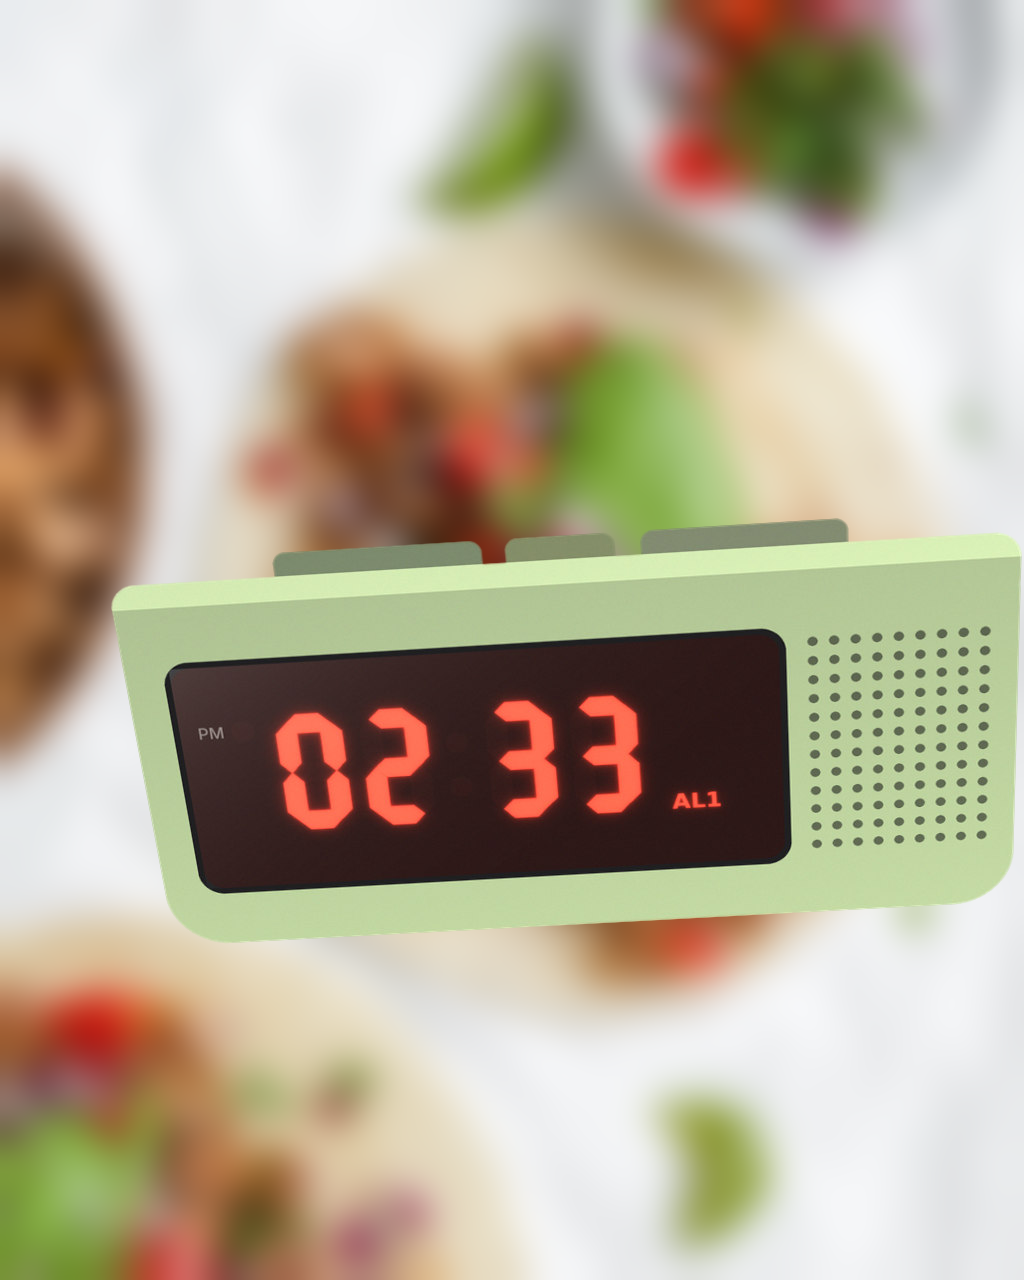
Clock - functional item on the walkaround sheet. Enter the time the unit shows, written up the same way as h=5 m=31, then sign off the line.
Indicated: h=2 m=33
